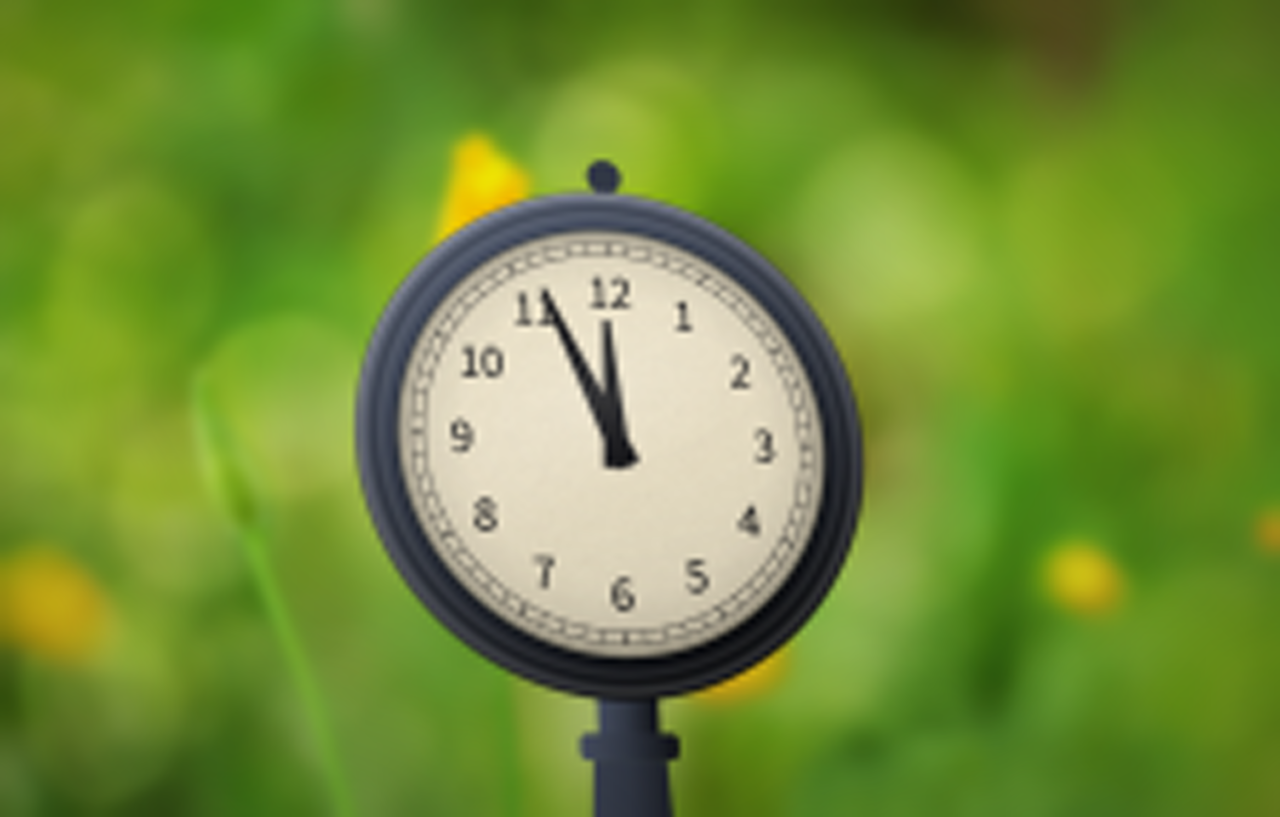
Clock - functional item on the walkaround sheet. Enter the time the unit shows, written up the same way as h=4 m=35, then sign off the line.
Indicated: h=11 m=56
